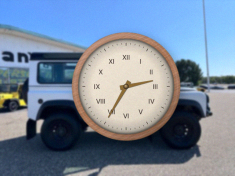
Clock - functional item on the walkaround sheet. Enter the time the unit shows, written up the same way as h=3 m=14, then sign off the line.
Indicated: h=2 m=35
